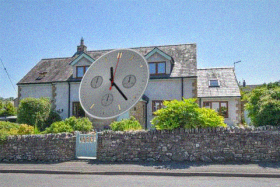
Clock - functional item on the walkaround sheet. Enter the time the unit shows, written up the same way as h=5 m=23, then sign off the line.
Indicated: h=11 m=22
